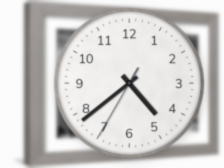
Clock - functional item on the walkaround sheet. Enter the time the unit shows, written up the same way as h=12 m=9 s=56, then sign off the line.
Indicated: h=4 m=38 s=35
